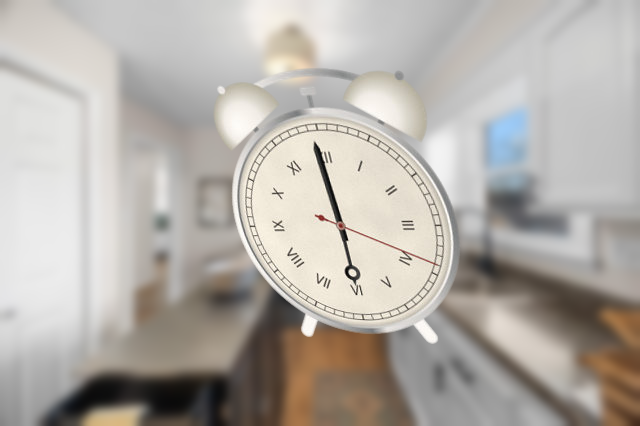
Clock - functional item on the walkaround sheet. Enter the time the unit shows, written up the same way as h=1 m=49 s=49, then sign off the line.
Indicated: h=5 m=59 s=19
